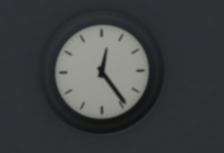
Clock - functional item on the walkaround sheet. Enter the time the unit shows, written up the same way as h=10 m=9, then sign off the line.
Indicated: h=12 m=24
